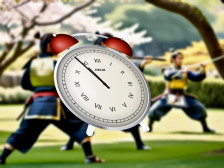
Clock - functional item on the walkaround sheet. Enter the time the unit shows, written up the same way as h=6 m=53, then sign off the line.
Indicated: h=10 m=54
